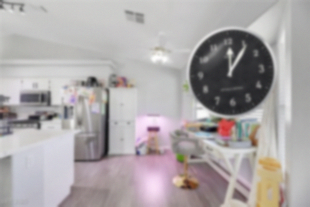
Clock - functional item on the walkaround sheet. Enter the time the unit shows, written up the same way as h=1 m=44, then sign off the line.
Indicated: h=12 m=6
